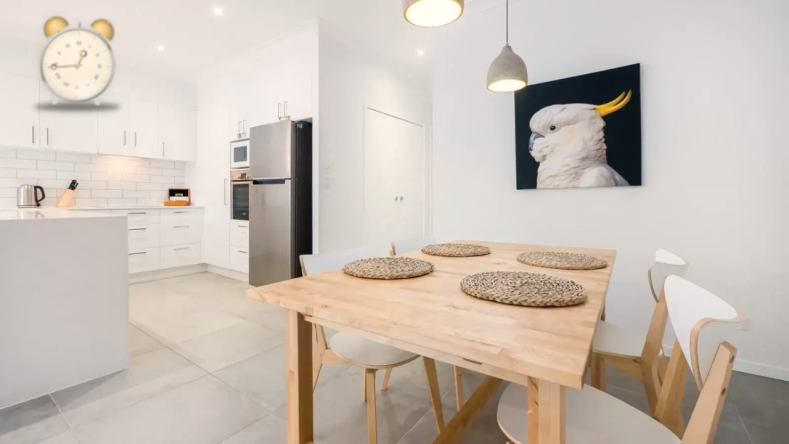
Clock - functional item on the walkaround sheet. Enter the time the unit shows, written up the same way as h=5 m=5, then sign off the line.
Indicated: h=12 m=44
